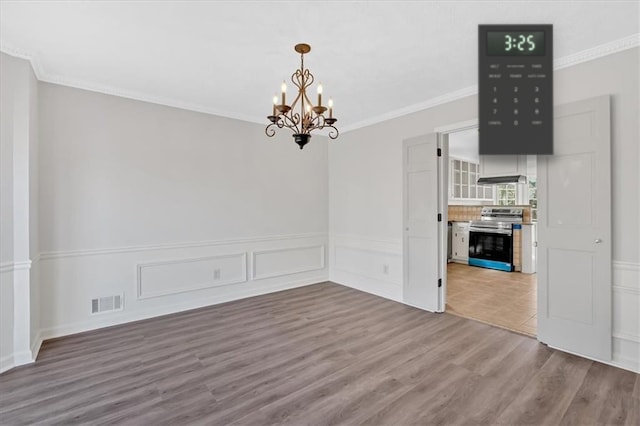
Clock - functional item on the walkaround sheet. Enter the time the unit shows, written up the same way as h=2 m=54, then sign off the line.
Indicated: h=3 m=25
